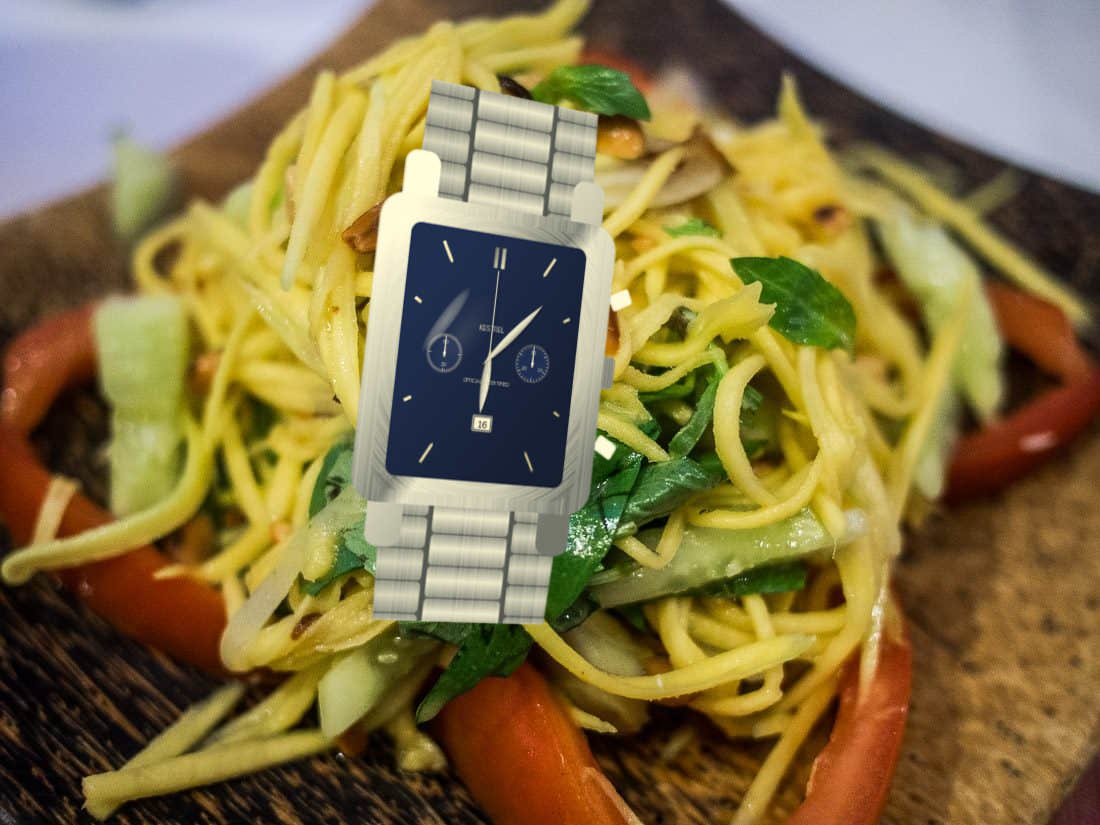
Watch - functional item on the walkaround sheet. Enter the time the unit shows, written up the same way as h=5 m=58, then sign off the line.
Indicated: h=6 m=7
